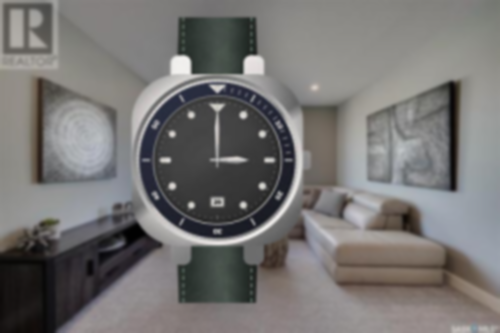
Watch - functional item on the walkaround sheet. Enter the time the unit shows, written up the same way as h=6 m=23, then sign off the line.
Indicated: h=3 m=0
